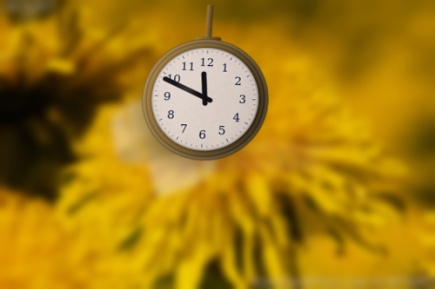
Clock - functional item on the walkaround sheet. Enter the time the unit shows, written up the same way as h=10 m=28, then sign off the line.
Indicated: h=11 m=49
